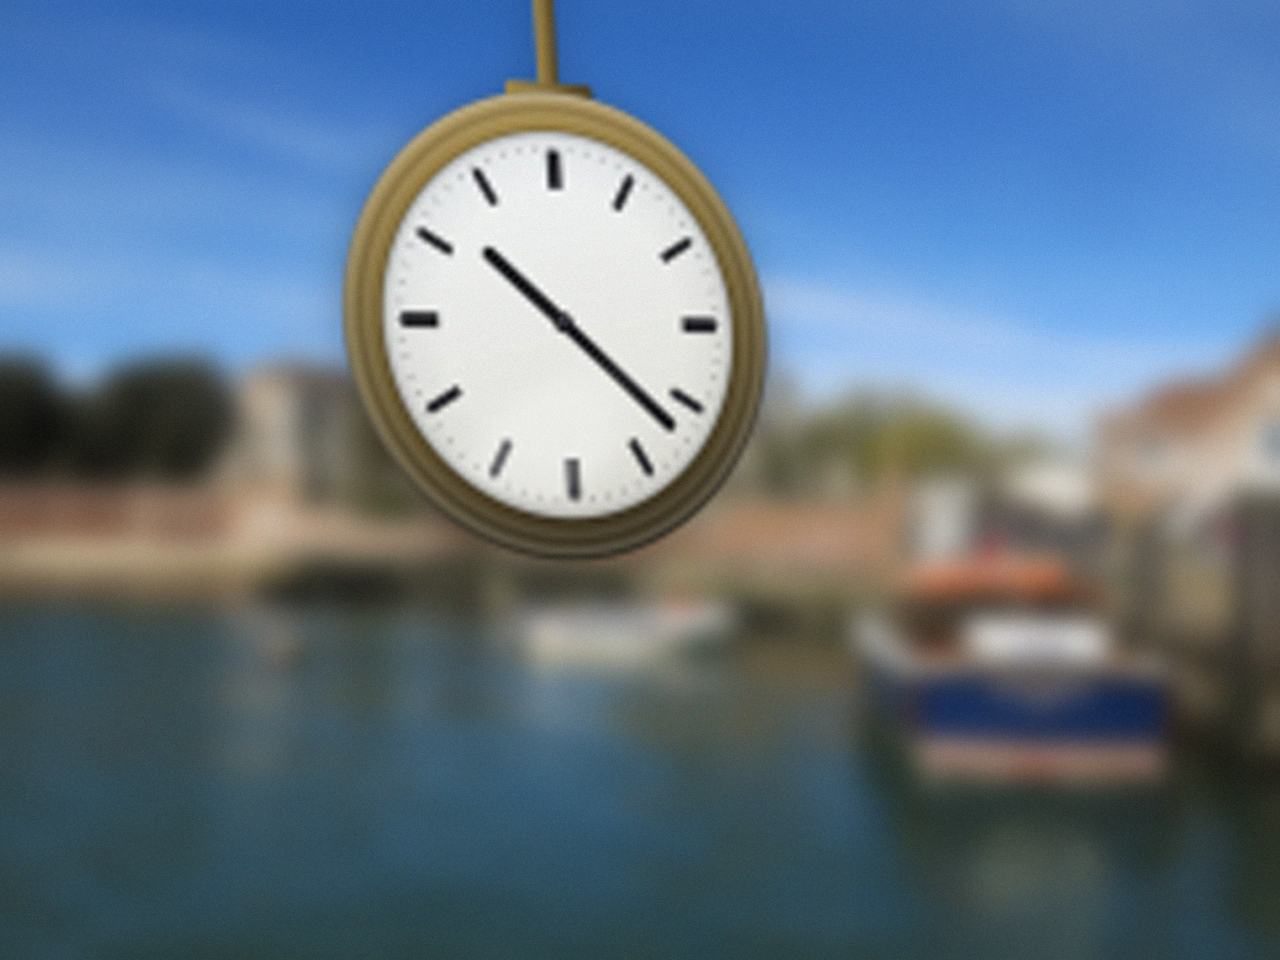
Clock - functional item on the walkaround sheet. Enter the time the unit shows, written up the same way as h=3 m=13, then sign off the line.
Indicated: h=10 m=22
